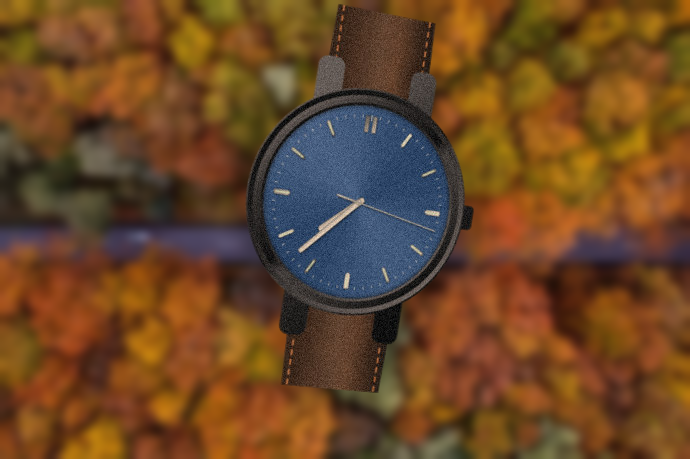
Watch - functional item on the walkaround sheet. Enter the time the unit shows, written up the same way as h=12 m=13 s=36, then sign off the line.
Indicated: h=7 m=37 s=17
